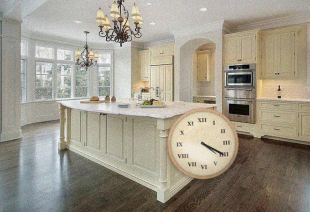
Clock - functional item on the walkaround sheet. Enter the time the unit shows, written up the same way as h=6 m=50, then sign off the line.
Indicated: h=4 m=20
